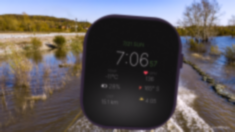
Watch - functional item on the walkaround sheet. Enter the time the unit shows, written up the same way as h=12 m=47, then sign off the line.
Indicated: h=7 m=6
